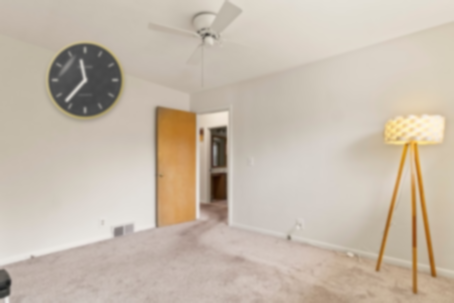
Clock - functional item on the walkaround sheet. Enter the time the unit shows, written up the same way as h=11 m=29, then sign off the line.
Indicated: h=11 m=37
